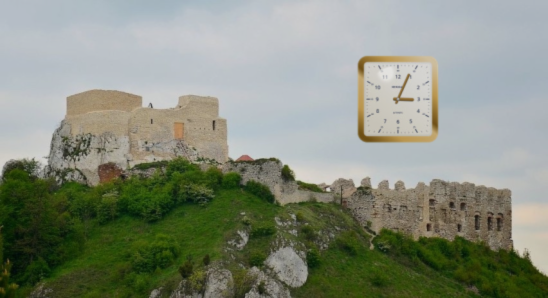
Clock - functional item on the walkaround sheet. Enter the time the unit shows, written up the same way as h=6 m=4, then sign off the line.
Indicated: h=3 m=4
